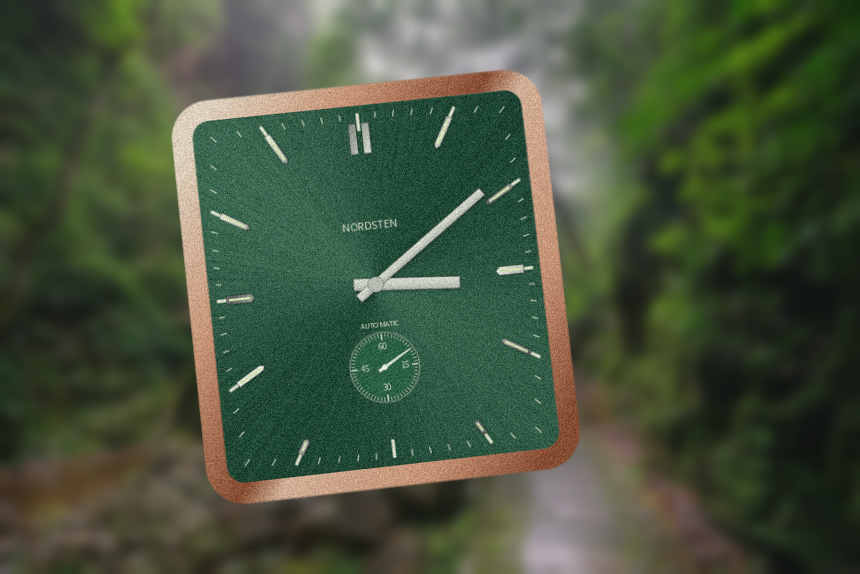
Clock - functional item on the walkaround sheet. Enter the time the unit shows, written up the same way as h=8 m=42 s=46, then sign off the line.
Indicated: h=3 m=9 s=10
